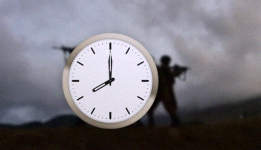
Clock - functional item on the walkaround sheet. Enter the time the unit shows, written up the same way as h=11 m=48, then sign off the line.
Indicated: h=8 m=0
